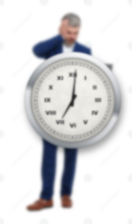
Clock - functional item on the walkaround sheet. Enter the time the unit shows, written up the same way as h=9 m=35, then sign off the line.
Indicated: h=7 m=1
